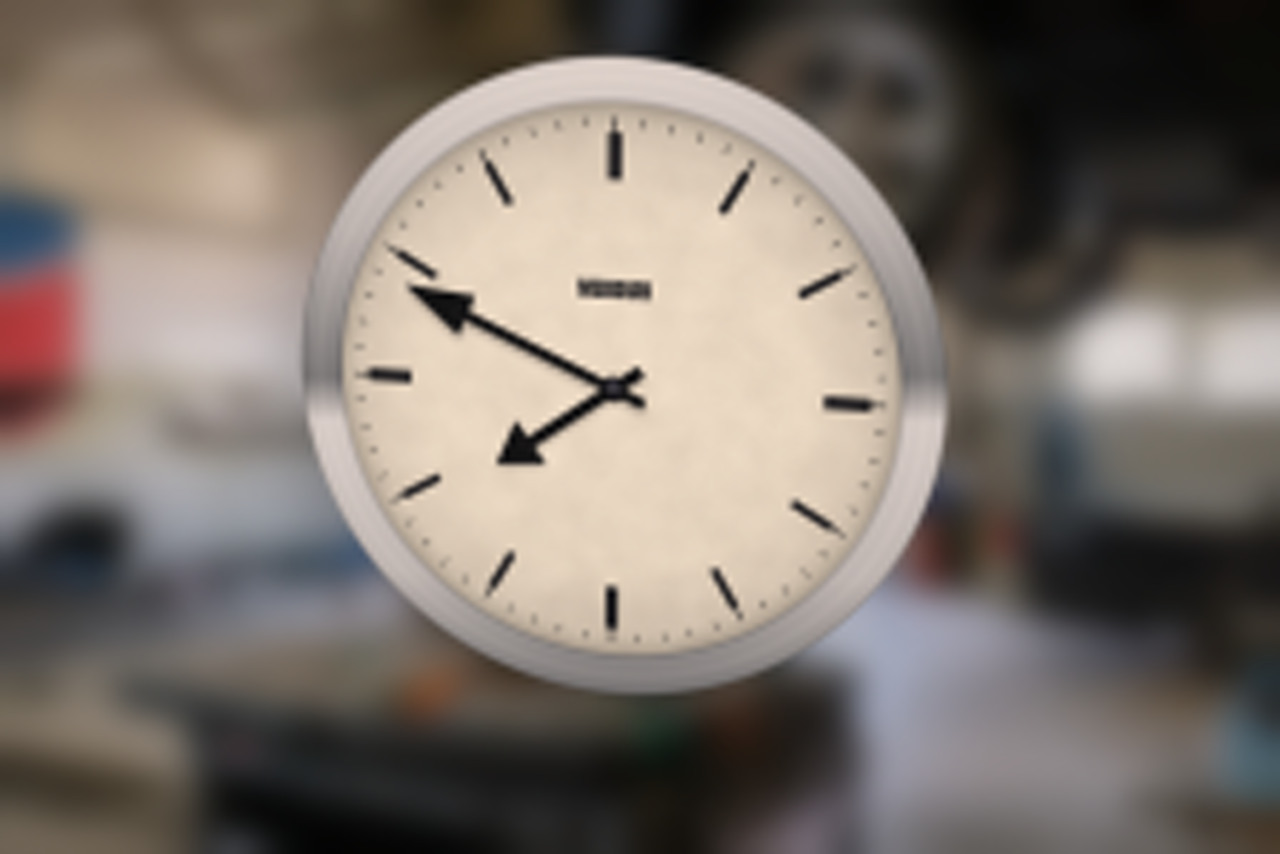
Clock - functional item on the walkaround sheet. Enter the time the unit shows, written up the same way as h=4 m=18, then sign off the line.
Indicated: h=7 m=49
